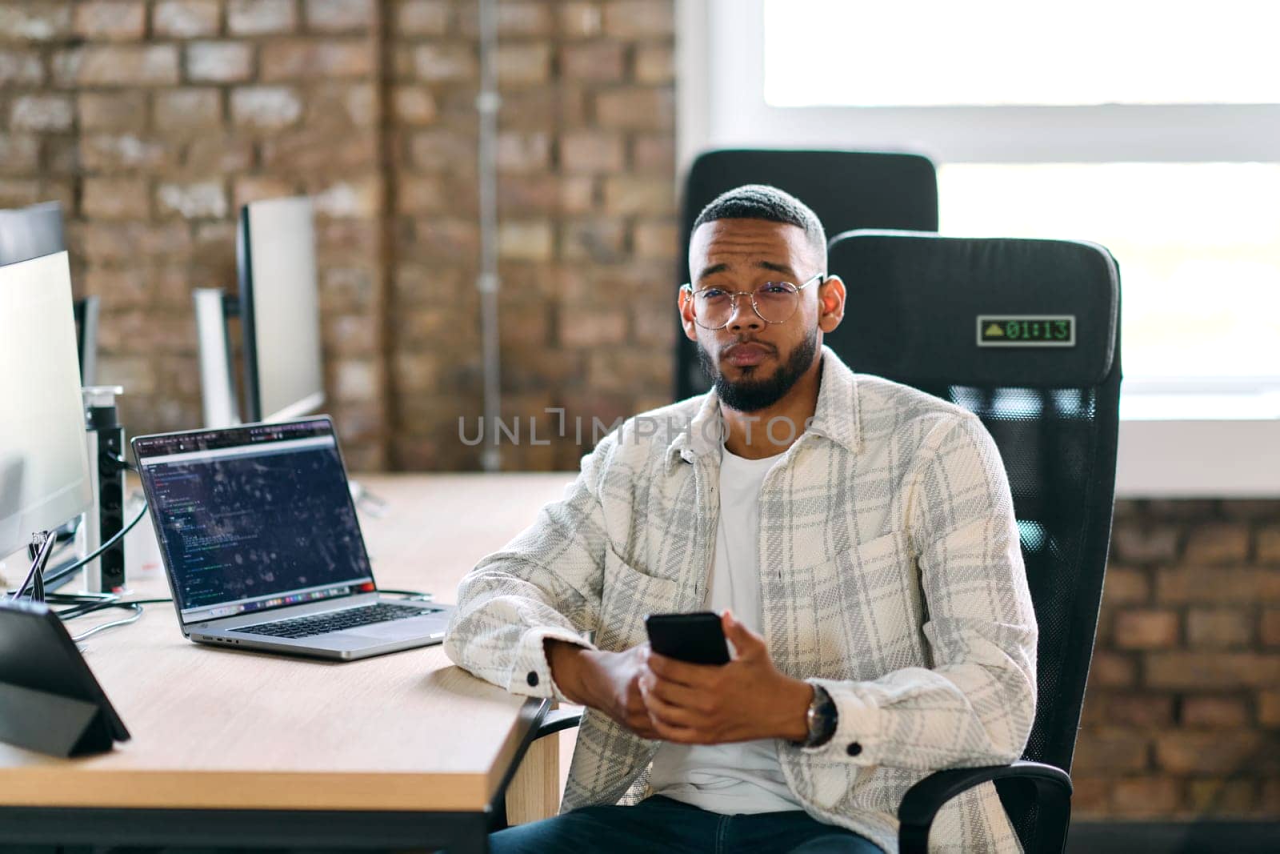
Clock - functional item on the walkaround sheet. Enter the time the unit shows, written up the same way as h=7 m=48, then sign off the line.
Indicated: h=1 m=13
